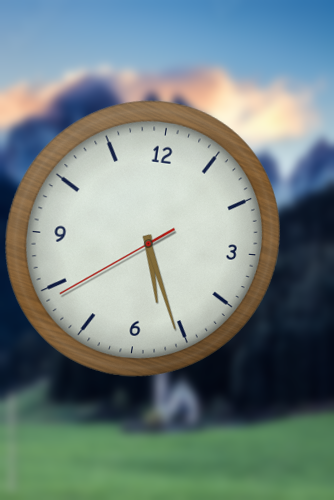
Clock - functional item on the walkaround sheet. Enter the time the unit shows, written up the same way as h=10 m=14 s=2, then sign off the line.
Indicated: h=5 m=25 s=39
